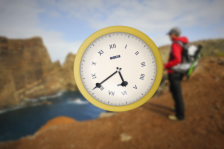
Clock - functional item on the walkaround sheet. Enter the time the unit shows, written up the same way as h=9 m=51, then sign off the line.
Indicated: h=5 m=41
